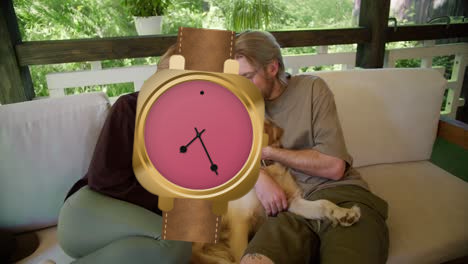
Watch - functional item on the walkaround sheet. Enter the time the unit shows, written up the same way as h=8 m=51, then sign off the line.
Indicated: h=7 m=25
